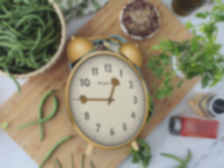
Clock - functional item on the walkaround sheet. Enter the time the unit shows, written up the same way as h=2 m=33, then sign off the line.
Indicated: h=12 m=45
